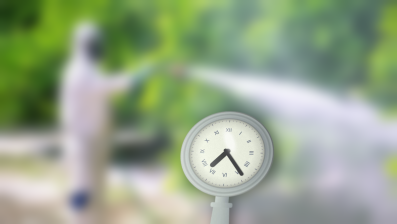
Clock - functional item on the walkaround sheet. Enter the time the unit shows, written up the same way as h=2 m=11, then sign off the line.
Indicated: h=7 m=24
